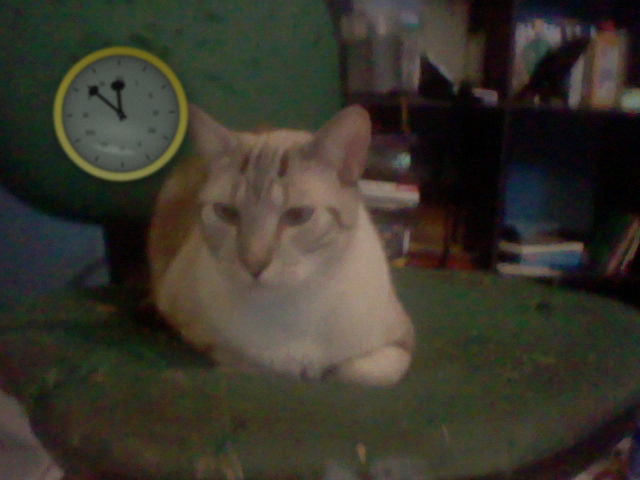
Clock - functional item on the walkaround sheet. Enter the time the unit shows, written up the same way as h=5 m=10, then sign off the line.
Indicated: h=11 m=52
